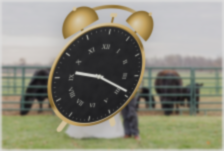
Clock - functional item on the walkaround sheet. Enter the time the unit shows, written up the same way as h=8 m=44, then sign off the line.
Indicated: h=9 m=19
